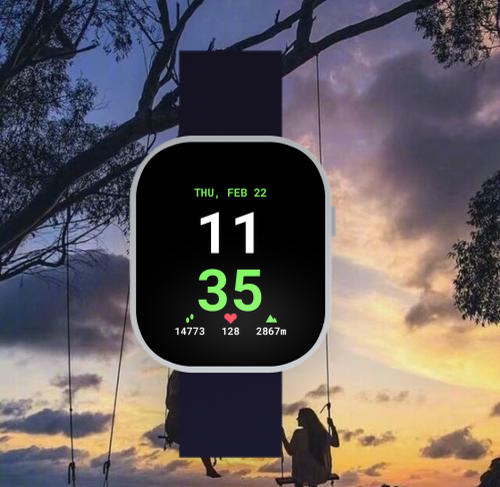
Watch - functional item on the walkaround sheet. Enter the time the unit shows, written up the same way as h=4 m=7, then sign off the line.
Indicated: h=11 m=35
